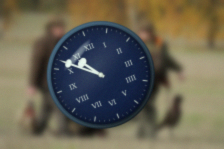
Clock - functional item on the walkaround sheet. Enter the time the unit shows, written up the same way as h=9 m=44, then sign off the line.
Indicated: h=10 m=52
